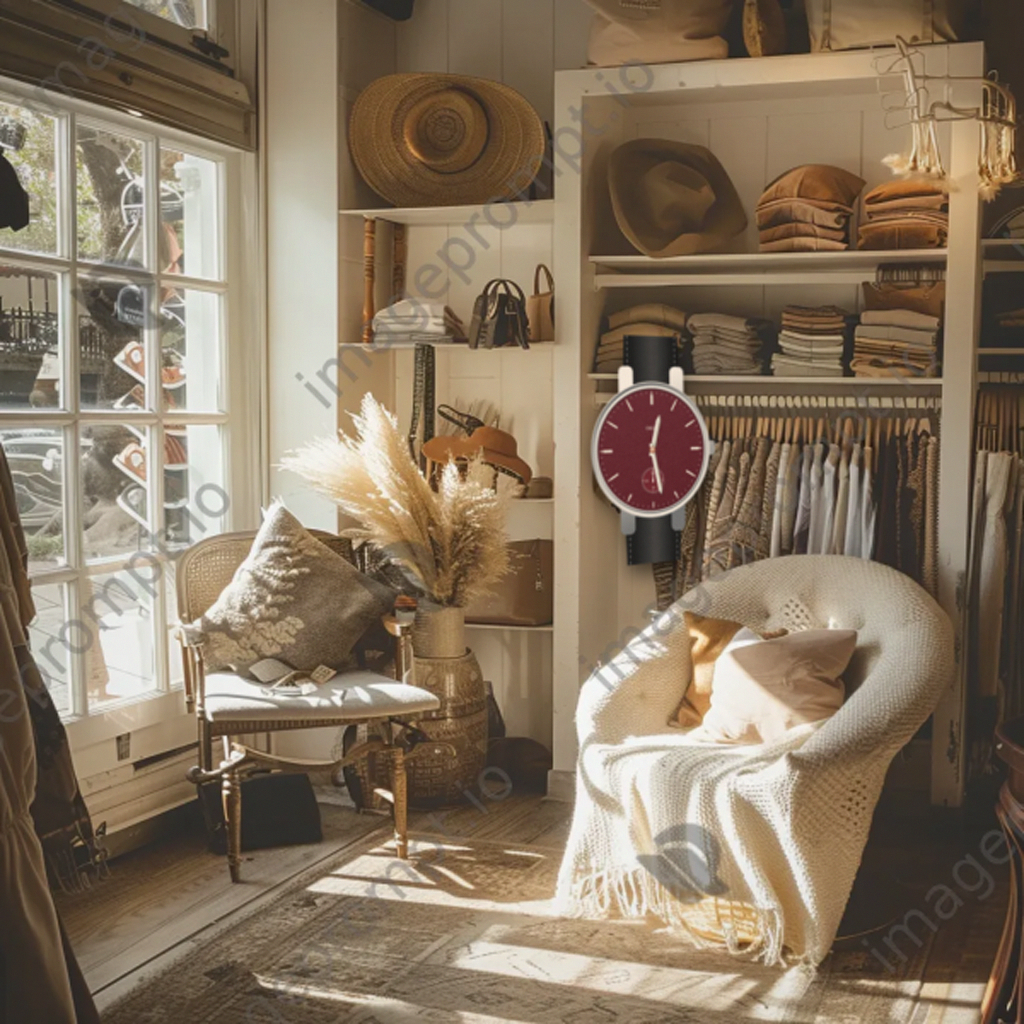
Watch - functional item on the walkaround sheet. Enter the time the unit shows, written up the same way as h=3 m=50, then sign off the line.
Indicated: h=12 m=28
